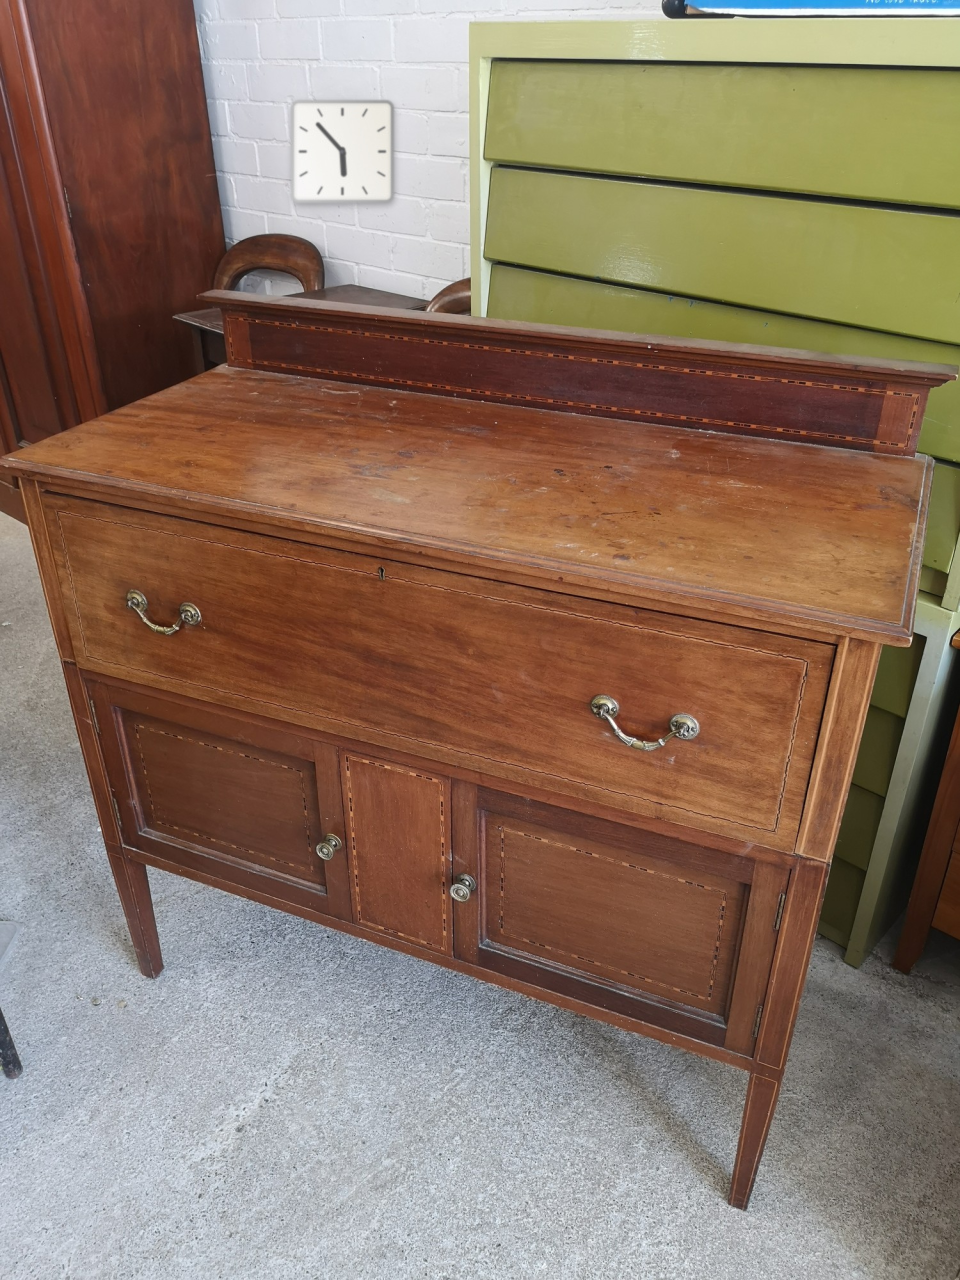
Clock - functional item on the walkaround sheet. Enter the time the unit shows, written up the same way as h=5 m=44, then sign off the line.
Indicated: h=5 m=53
